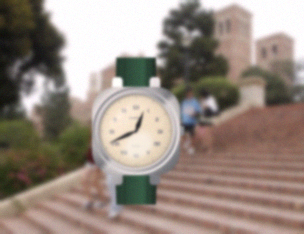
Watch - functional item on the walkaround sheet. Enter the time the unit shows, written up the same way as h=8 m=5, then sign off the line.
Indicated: h=12 m=41
